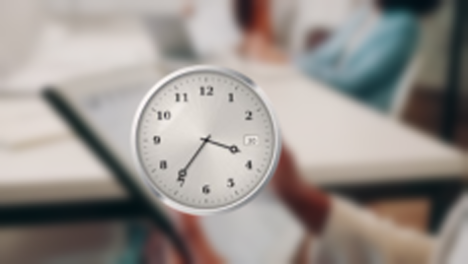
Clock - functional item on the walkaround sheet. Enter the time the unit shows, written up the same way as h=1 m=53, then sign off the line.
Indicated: h=3 m=36
